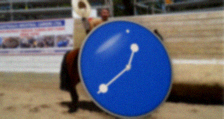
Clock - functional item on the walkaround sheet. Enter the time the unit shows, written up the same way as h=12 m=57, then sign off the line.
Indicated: h=12 m=38
